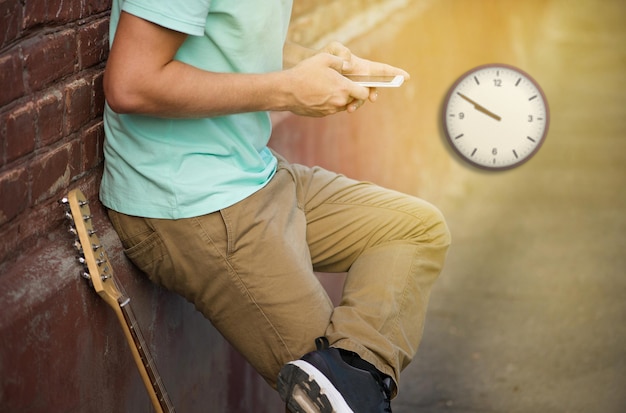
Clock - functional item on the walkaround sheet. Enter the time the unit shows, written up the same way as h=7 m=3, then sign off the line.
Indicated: h=9 m=50
